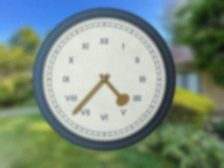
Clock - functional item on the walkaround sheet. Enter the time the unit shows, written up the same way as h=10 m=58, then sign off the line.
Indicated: h=4 m=37
